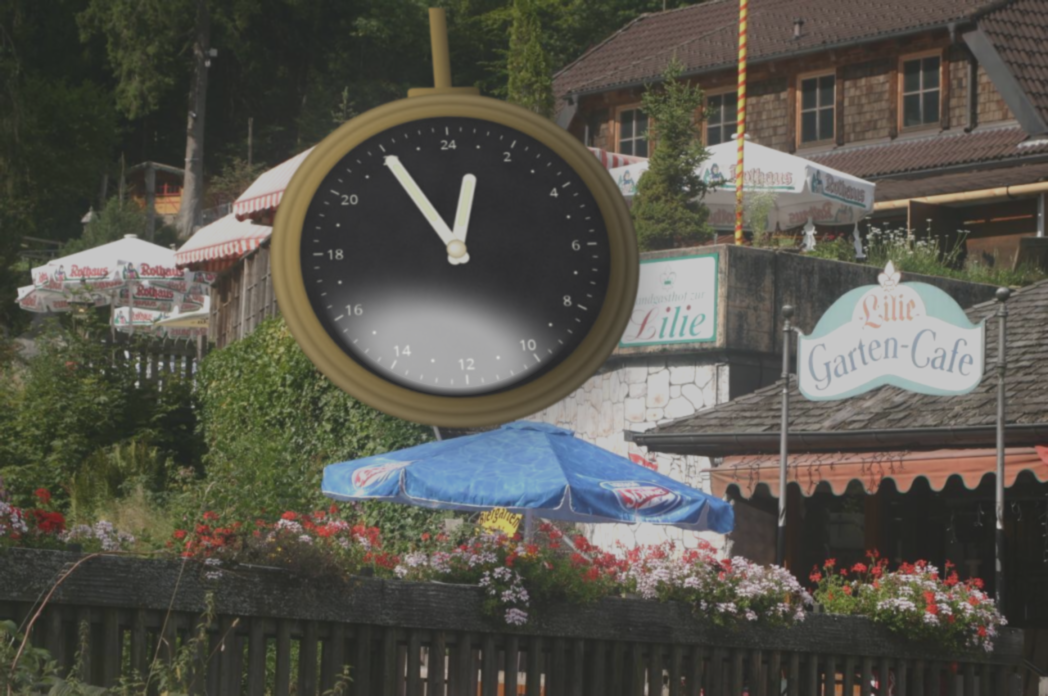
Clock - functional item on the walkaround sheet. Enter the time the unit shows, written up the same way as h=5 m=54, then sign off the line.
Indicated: h=0 m=55
